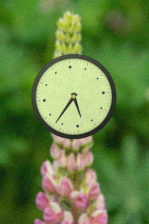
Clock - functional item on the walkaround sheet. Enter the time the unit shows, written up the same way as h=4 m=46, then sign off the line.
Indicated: h=5 m=37
